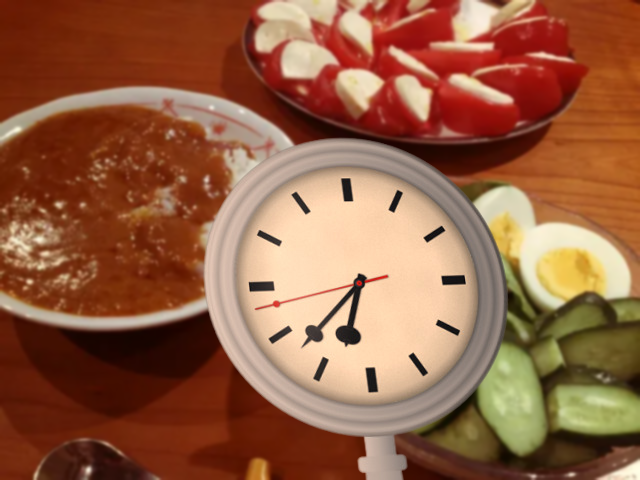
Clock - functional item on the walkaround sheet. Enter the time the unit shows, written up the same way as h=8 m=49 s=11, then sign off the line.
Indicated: h=6 m=37 s=43
